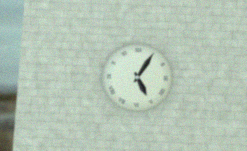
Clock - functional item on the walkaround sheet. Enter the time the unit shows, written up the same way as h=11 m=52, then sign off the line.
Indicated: h=5 m=5
